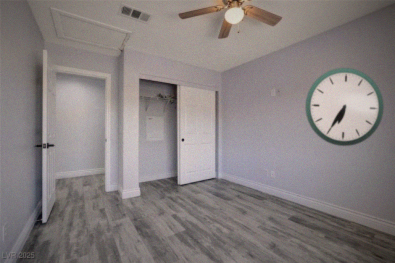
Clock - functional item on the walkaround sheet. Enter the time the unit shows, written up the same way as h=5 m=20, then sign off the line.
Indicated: h=6 m=35
